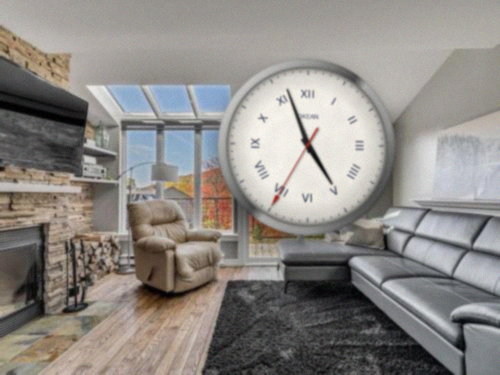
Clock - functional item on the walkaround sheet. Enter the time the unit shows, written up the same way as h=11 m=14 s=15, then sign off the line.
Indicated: h=4 m=56 s=35
